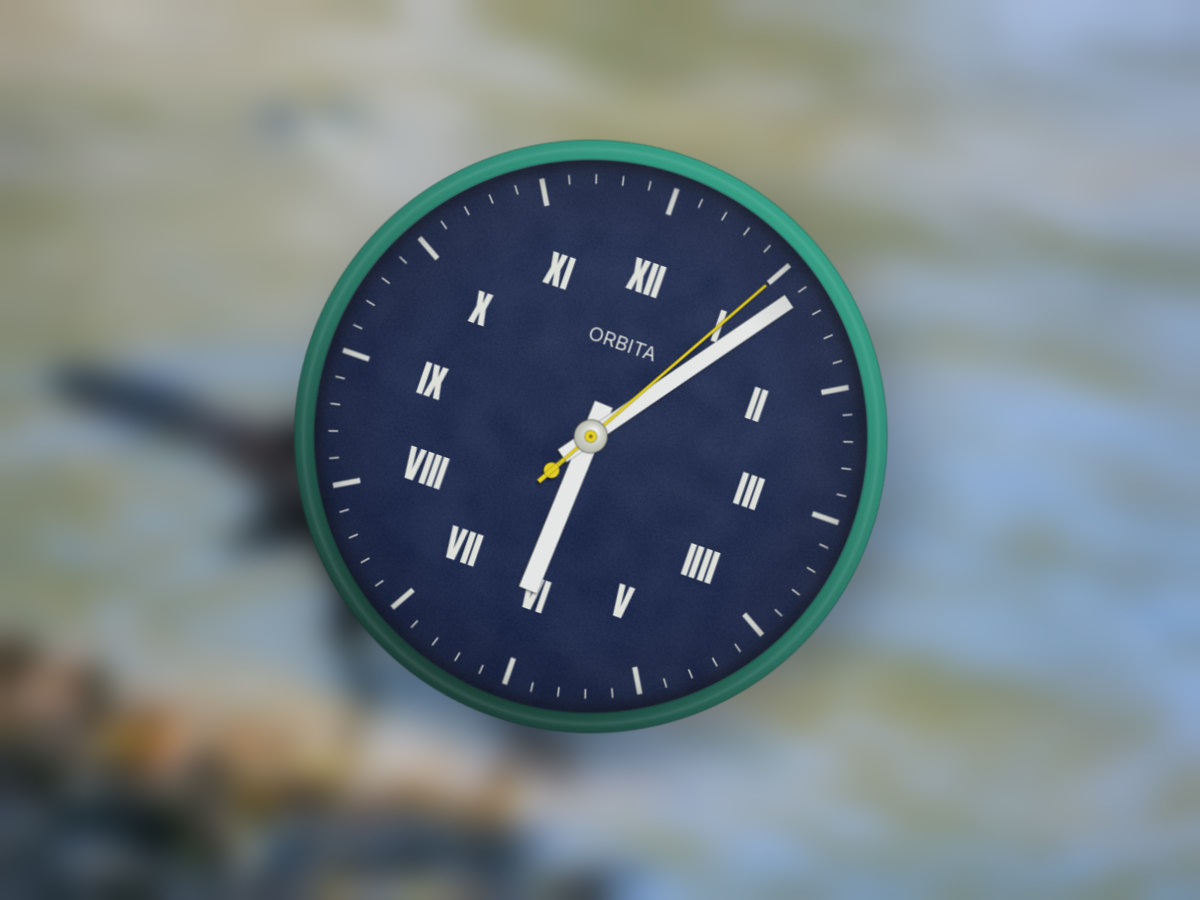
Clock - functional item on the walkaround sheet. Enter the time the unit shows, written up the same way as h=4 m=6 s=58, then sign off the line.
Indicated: h=6 m=6 s=5
